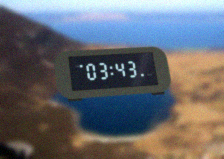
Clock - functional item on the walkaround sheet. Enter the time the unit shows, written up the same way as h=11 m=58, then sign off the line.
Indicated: h=3 m=43
